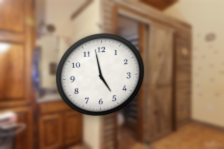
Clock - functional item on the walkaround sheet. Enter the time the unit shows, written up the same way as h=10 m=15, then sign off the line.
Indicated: h=4 m=58
